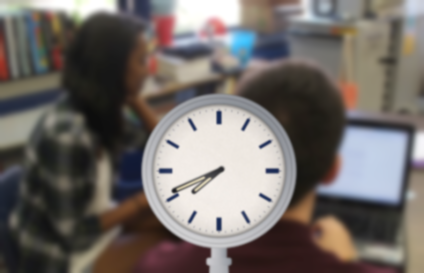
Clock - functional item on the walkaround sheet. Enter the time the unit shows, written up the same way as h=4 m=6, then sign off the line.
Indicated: h=7 m=41
